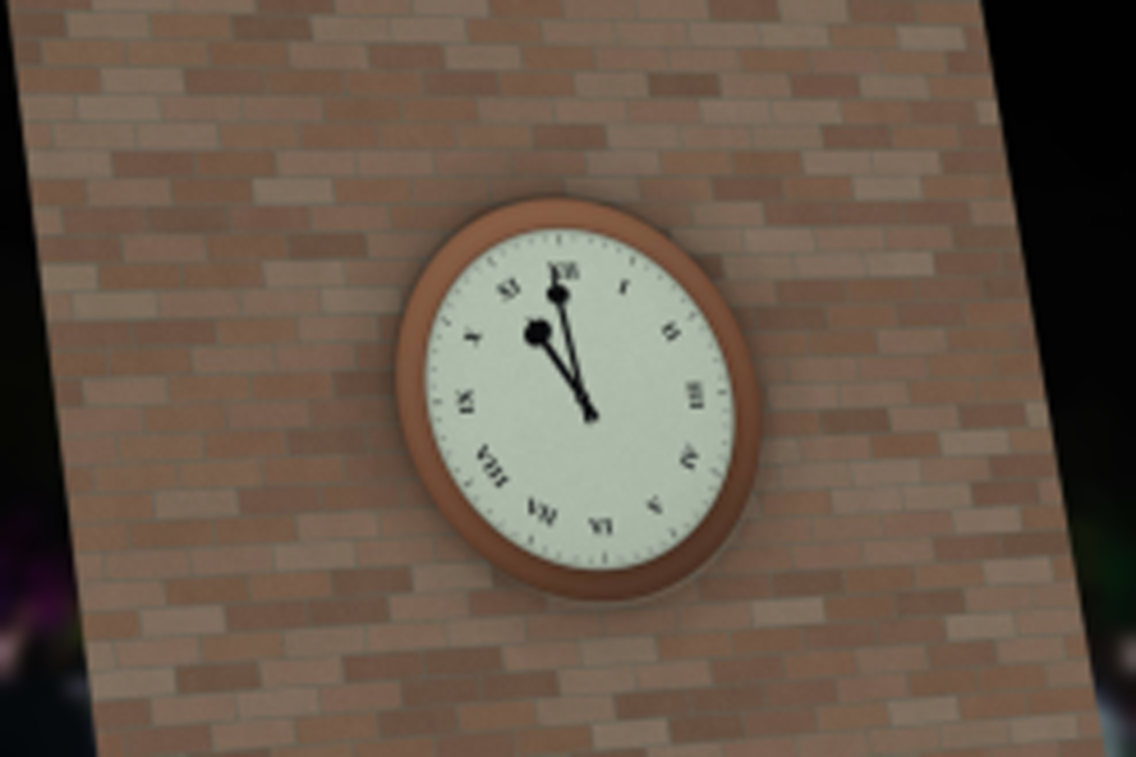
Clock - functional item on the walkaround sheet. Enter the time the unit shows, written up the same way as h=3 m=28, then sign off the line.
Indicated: h=10 m=59
